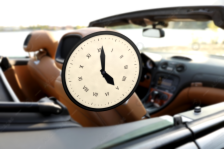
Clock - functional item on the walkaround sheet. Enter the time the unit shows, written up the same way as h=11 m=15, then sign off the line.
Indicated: h=5 m=1
